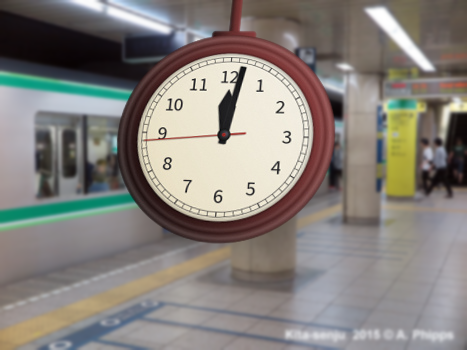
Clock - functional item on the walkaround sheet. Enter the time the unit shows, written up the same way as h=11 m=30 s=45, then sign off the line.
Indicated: h=12 m=1 s=44
